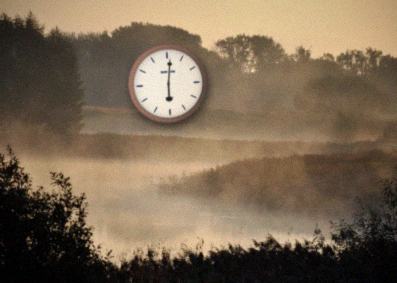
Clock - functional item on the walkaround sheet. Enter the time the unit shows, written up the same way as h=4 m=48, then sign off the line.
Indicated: h=6 m=1
